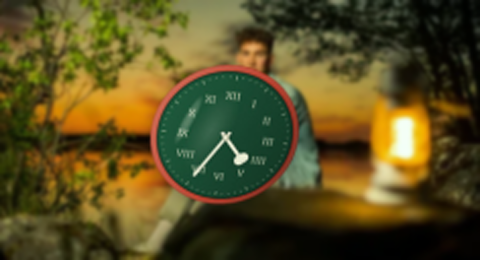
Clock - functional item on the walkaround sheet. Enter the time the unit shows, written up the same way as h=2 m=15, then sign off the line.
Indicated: h=4 m=35
